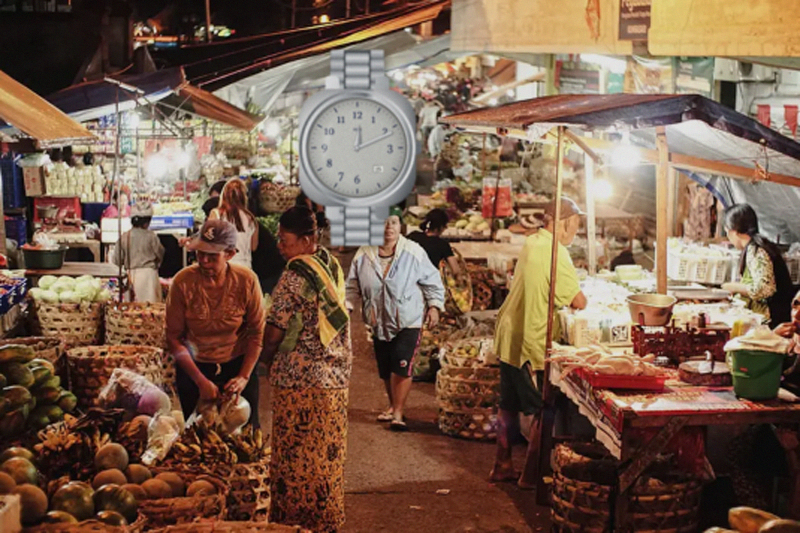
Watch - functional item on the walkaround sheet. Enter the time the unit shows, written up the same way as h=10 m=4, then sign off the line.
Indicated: h=12 m=11
